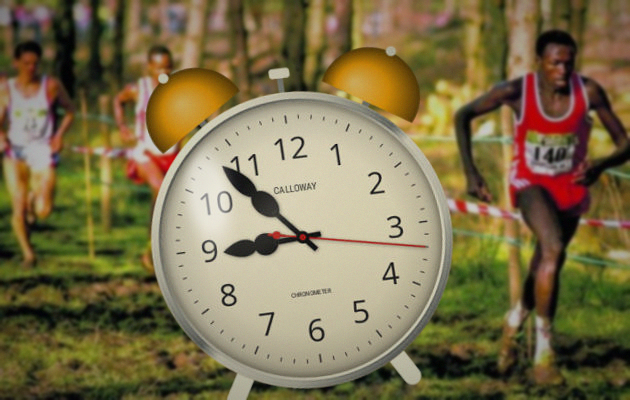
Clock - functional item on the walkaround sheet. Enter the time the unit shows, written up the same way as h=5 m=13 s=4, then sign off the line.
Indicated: h=8 m=53 s=17
